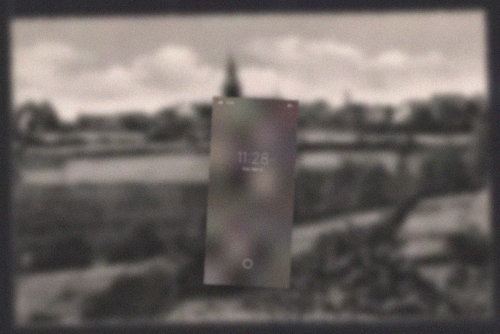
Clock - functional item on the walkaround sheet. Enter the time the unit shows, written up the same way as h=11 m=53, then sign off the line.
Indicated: h=11 m=28
